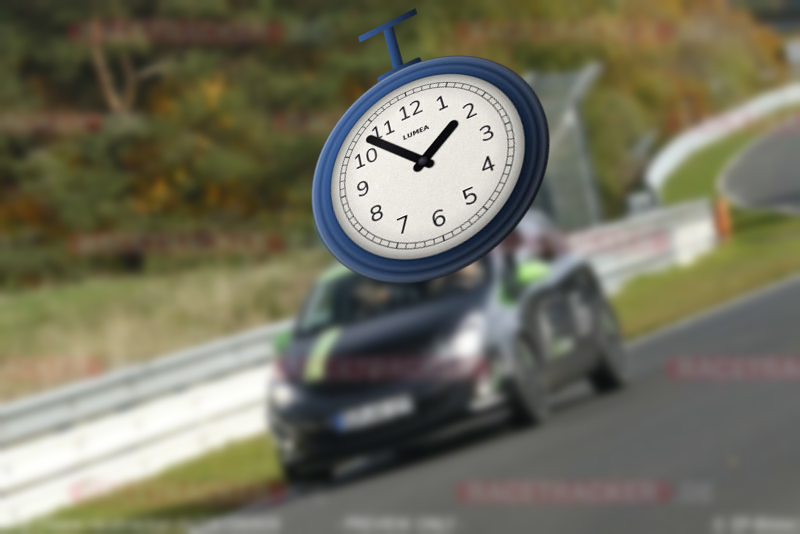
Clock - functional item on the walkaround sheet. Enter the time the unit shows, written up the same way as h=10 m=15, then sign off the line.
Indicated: h=1 m=53
